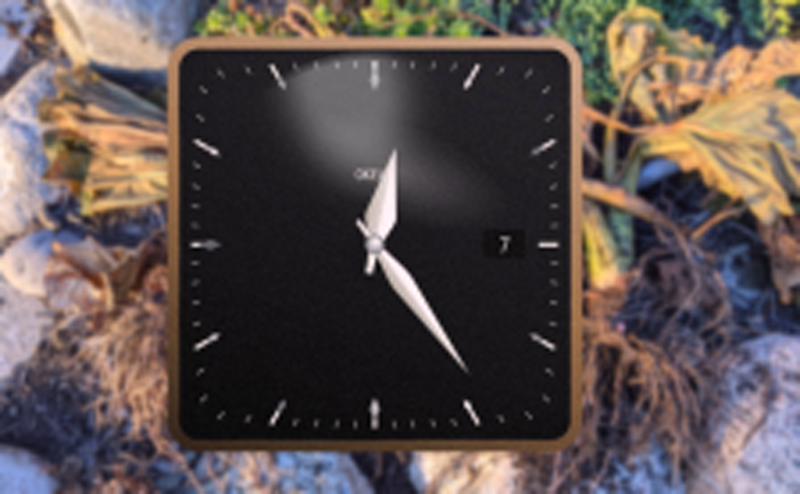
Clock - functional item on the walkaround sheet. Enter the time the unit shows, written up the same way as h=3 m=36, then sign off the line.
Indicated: h=12 m=24
